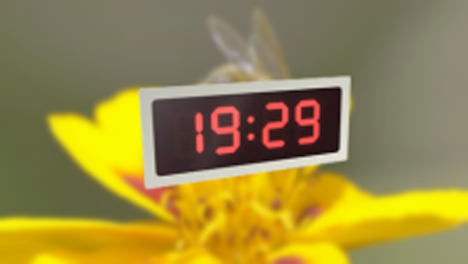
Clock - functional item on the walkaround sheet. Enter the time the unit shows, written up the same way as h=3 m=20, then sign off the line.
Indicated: h=19 m=29
